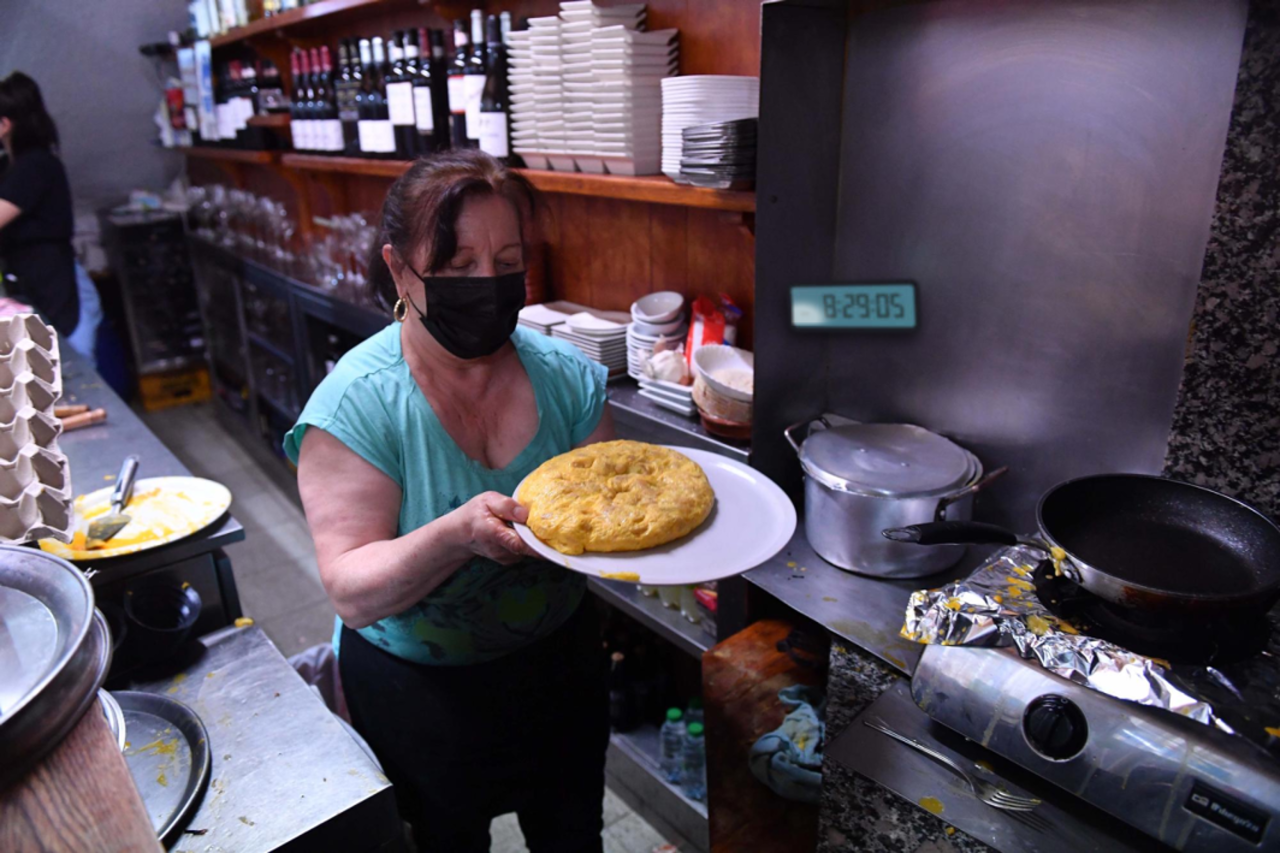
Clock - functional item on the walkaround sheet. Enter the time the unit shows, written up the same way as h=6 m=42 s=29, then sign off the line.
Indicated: h=8 m=29 s=5
